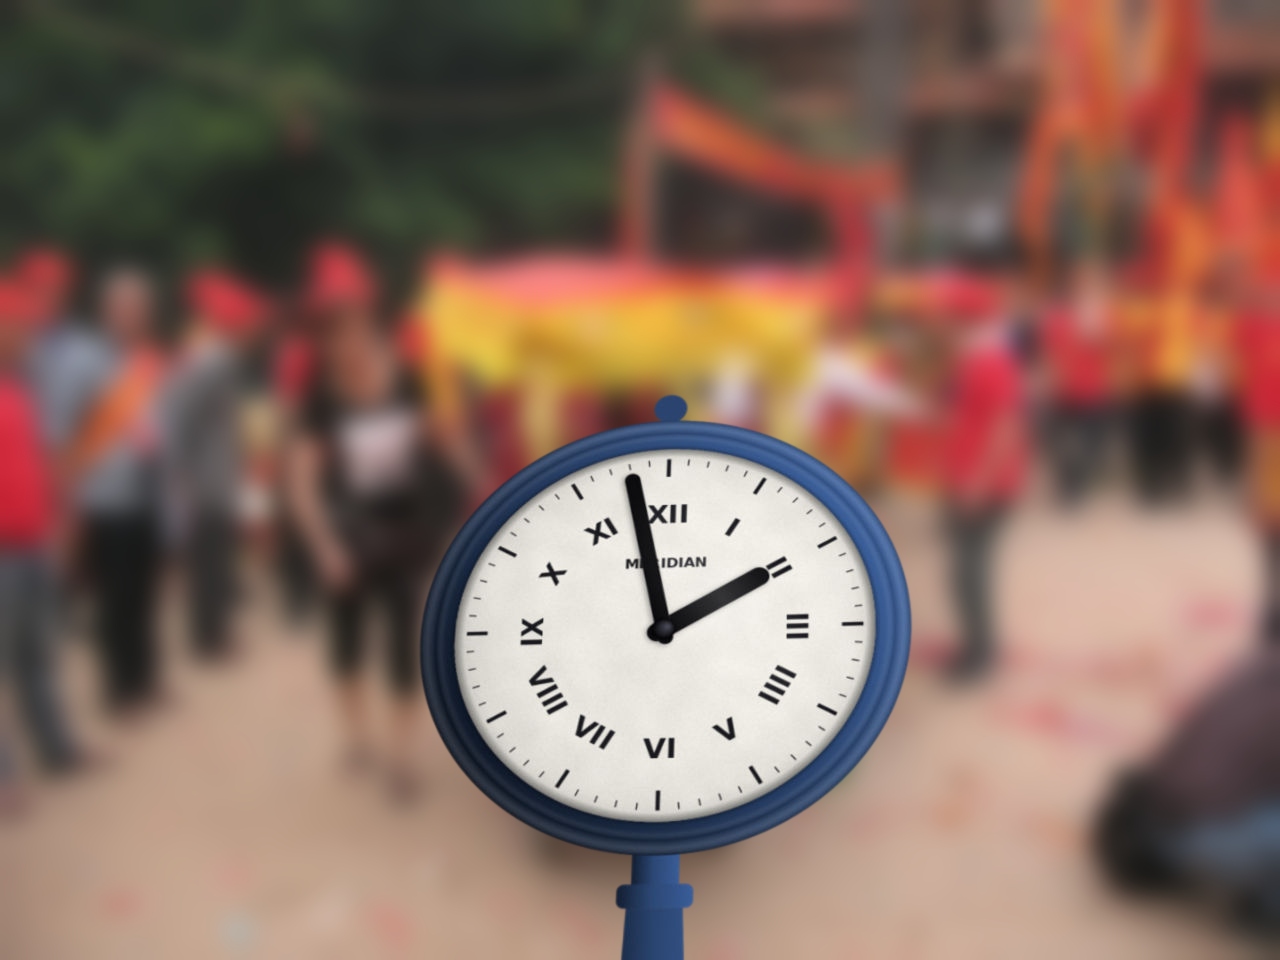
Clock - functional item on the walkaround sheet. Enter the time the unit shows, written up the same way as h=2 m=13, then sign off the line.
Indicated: h=1 m=58
